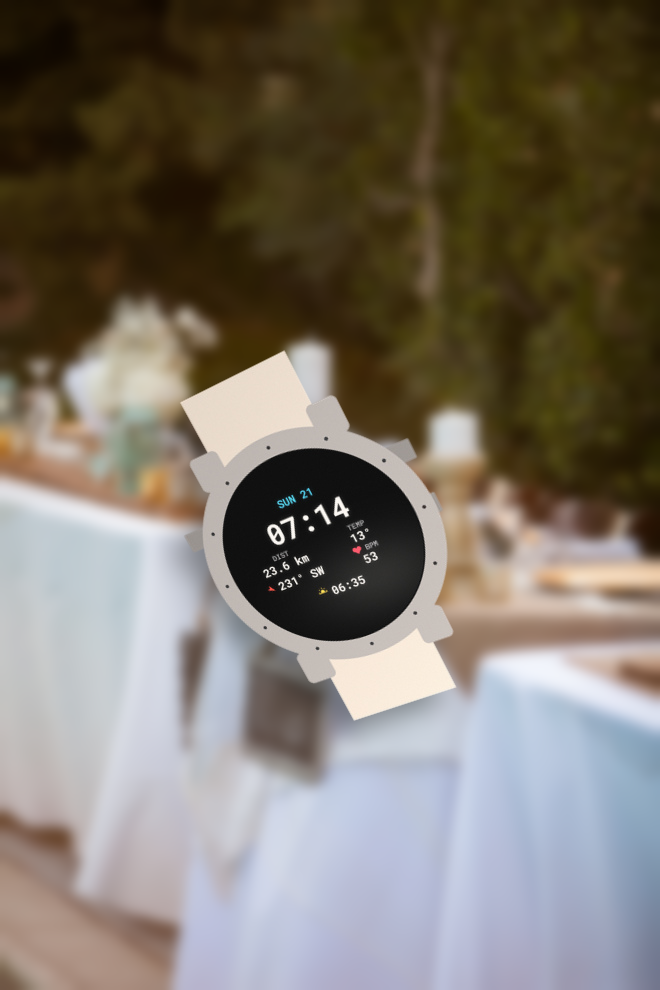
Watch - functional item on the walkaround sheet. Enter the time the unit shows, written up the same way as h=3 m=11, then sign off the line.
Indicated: h=7 m=14
